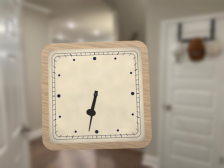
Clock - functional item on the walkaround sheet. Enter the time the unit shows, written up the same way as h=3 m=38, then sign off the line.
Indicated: h=6 m=32
